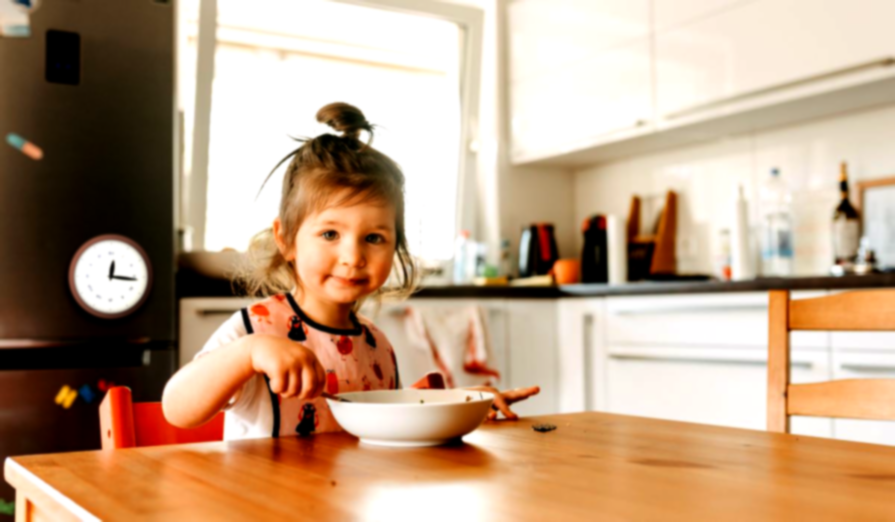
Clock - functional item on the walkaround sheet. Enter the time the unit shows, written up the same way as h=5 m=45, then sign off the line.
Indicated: h=12 m=16
